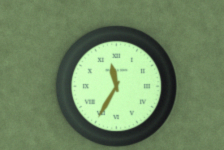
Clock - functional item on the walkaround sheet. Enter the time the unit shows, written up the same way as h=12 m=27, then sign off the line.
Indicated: h=11 m=35
